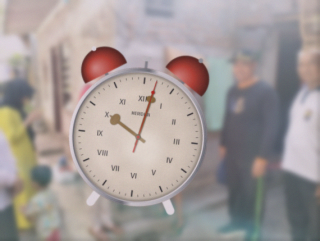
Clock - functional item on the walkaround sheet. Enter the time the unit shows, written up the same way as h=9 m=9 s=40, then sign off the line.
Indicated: h=10 m=2 s=2
